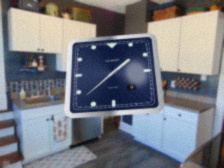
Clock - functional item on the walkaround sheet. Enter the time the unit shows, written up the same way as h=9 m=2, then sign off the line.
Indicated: h=1 m=38
